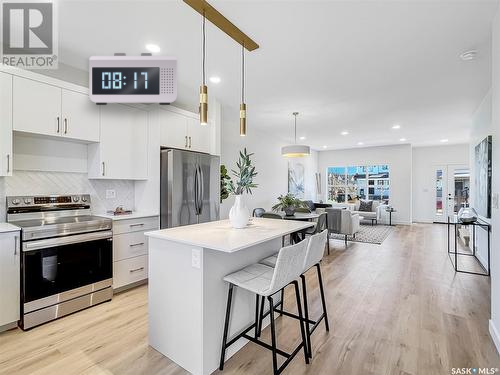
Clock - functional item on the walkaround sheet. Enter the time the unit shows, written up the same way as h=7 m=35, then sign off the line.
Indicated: h=8 m=17
